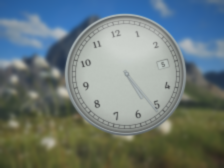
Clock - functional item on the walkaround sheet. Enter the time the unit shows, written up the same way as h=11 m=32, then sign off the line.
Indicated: h=5 m=26
